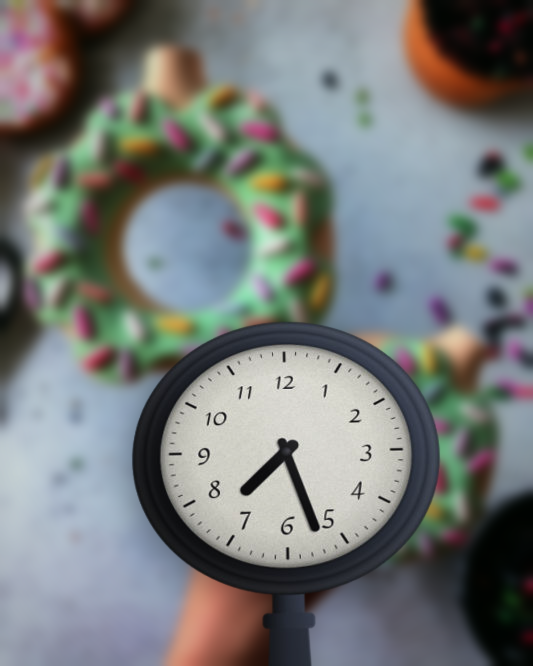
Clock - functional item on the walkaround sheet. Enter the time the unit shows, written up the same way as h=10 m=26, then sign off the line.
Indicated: h=7 m=27
